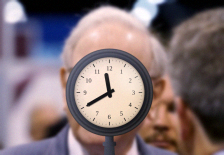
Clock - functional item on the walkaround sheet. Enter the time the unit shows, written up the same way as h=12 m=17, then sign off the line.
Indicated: h=11 m=40
